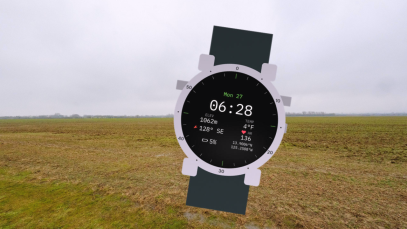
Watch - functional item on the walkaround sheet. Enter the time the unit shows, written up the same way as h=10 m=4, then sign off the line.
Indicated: h=6 m=28
